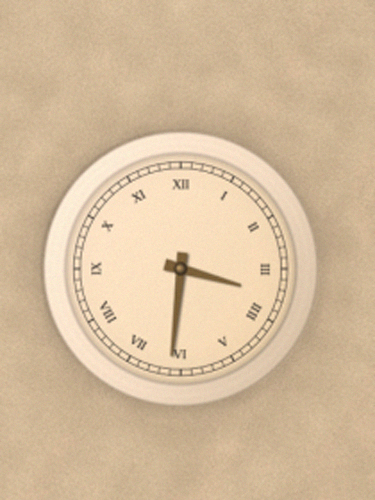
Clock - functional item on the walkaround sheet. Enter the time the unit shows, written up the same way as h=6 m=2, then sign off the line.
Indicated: h=3 m=31
